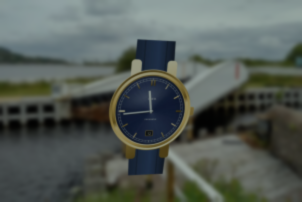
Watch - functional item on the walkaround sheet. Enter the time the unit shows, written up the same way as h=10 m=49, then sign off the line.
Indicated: h=11 m=44
